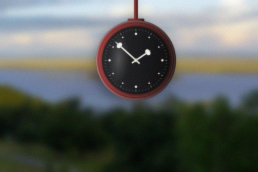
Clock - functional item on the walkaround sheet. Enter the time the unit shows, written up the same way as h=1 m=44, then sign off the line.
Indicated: h=1 m=52
